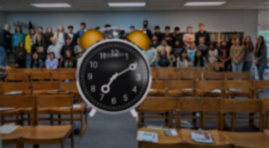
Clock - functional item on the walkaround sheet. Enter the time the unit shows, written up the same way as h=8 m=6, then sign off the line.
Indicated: h=7 m=10
